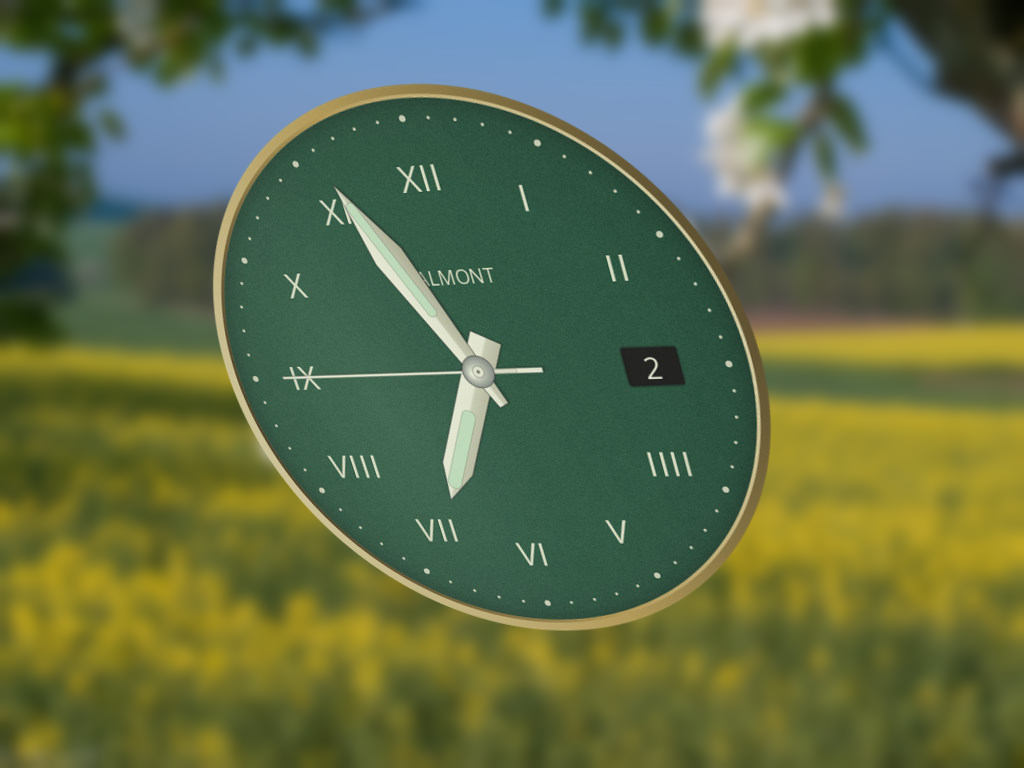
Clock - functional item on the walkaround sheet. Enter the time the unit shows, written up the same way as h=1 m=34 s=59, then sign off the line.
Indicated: h=6 m=55 s=45
